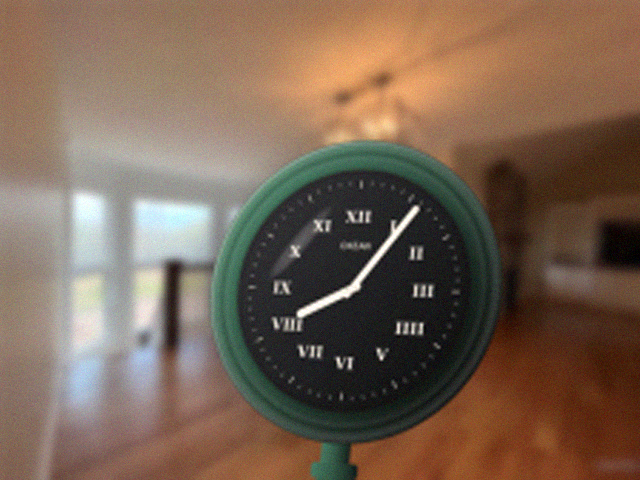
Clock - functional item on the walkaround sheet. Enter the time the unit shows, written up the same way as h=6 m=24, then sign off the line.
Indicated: h=8 m=6
